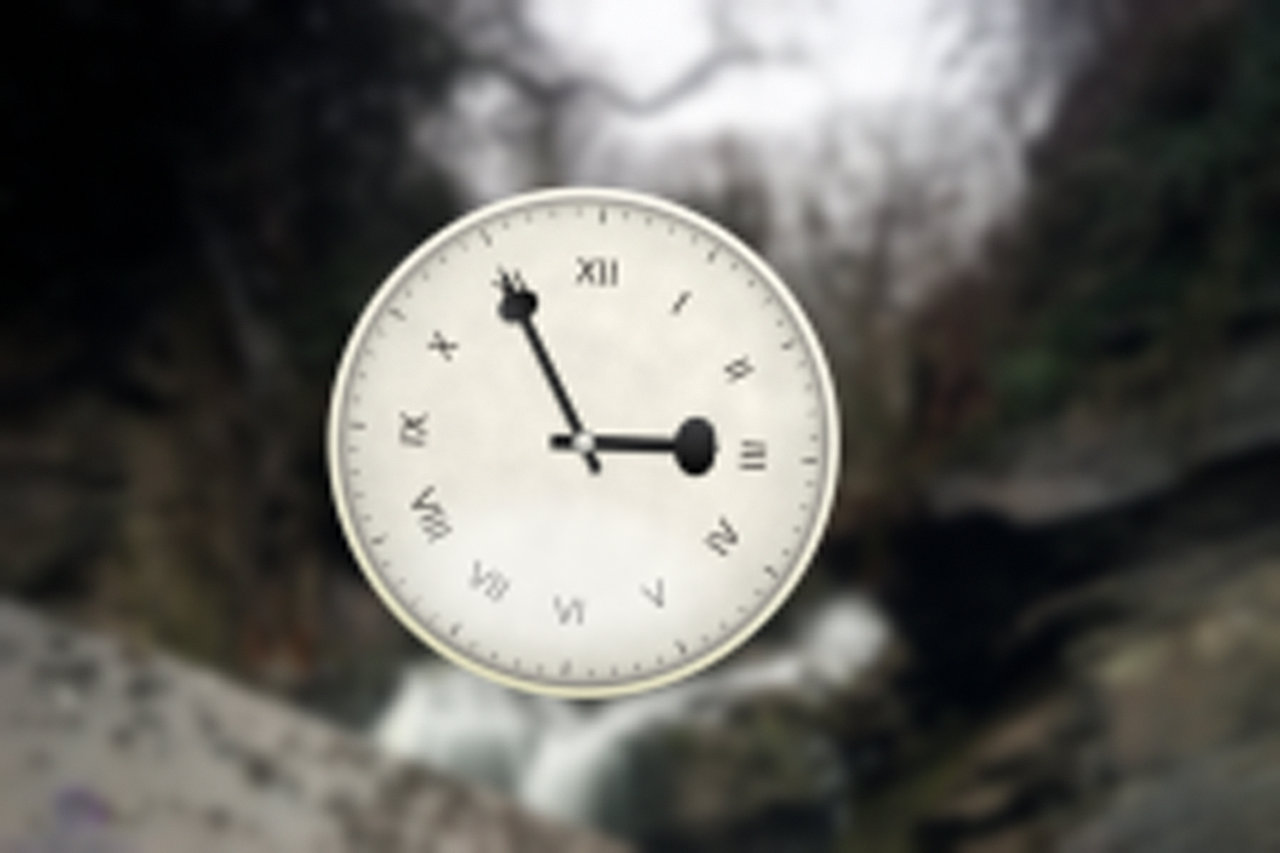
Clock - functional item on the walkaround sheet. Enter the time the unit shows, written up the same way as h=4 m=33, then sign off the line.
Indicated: h=2 m=55
